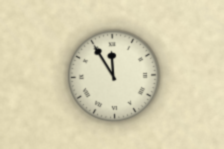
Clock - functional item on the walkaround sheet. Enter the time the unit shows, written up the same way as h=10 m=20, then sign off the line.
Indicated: h=11 m=55
